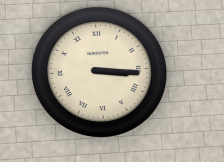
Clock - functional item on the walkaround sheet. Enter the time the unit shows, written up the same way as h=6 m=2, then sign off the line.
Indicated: h=3 m=16
